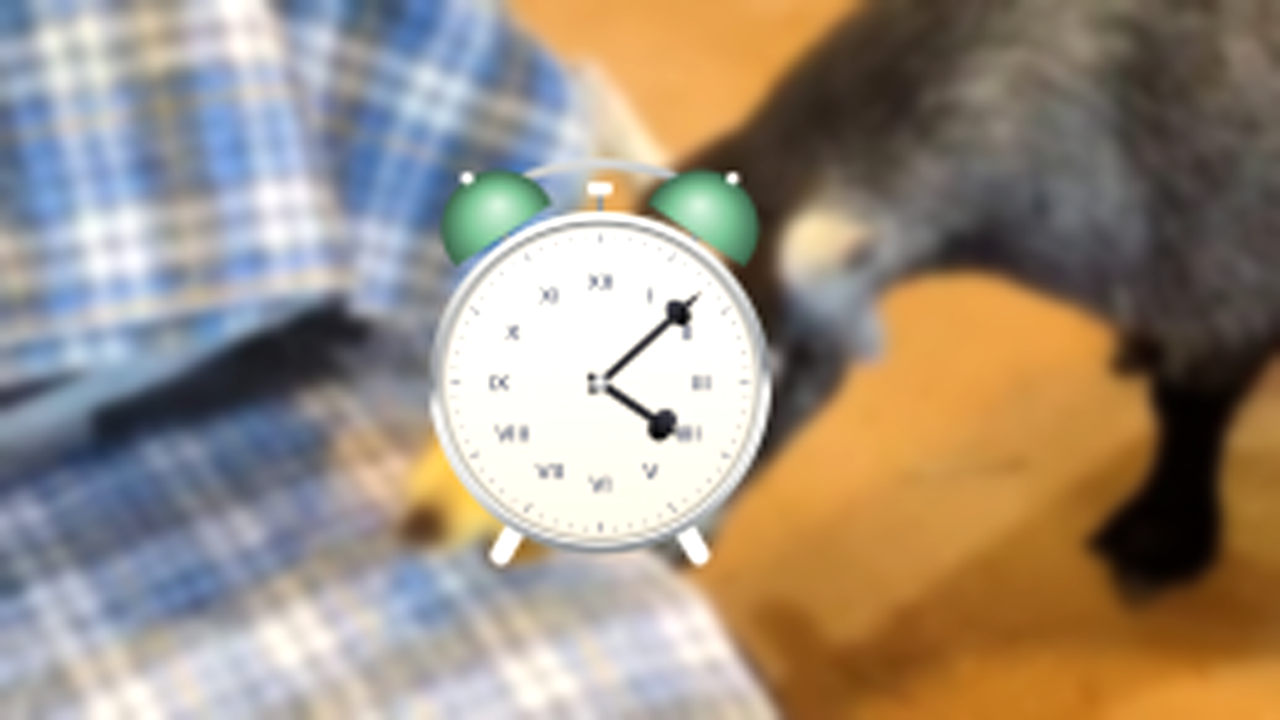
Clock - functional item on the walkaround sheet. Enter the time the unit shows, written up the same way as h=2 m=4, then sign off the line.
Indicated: h=4 m=8
